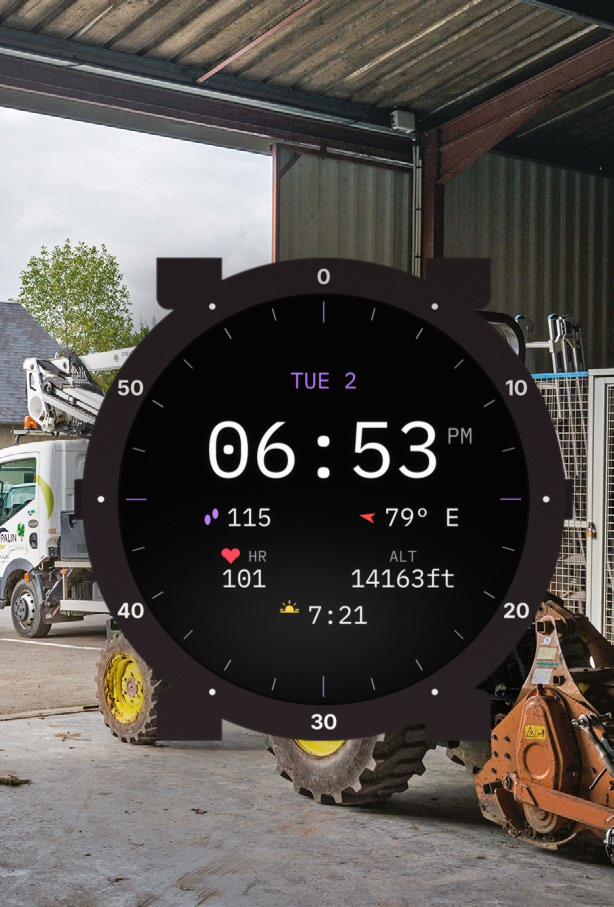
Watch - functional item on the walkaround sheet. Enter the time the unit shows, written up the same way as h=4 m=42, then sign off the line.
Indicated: h=6 m=53
